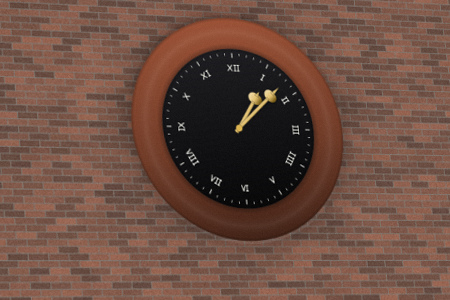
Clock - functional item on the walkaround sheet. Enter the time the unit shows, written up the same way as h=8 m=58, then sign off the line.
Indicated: h=1 m=8
